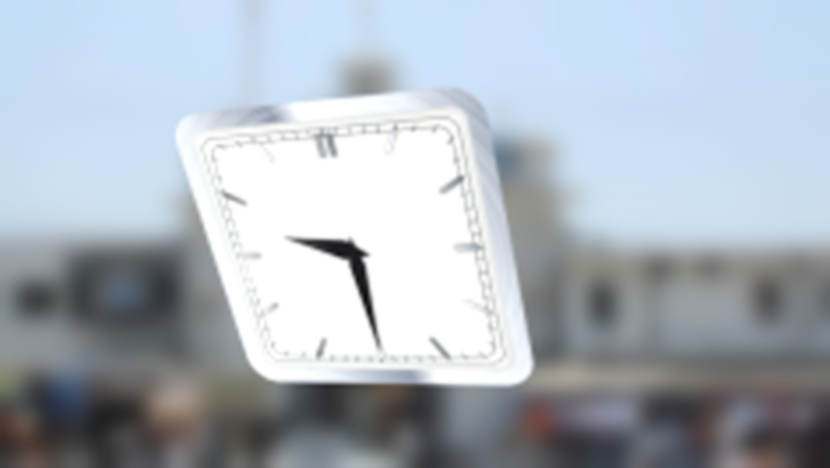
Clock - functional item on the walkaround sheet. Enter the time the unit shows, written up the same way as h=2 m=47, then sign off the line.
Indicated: h=9 m=30
